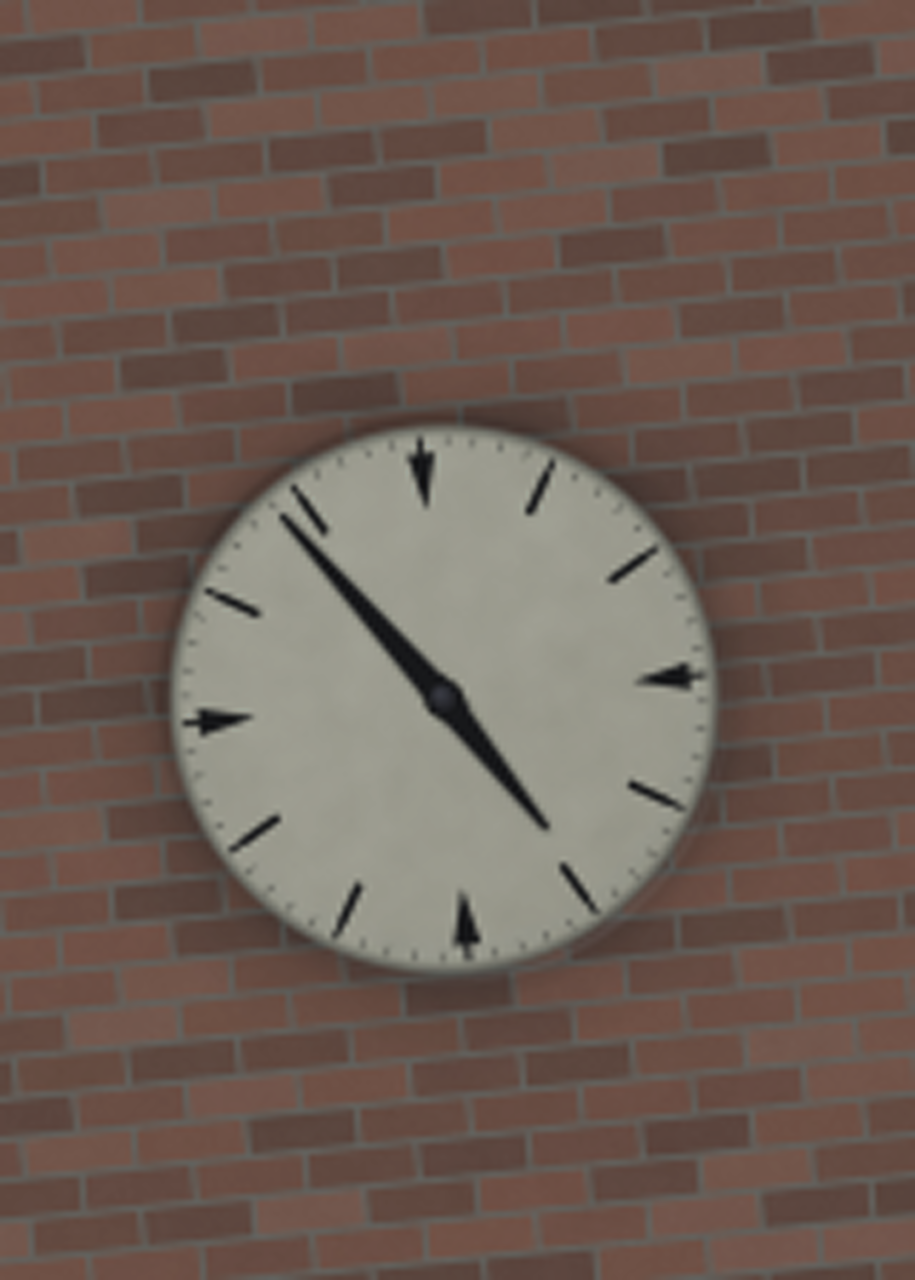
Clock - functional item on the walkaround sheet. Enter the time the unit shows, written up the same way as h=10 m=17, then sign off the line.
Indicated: h=4 m=54
